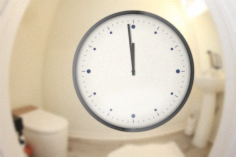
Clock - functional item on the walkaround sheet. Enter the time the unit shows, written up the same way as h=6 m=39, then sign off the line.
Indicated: h=11 m=59
